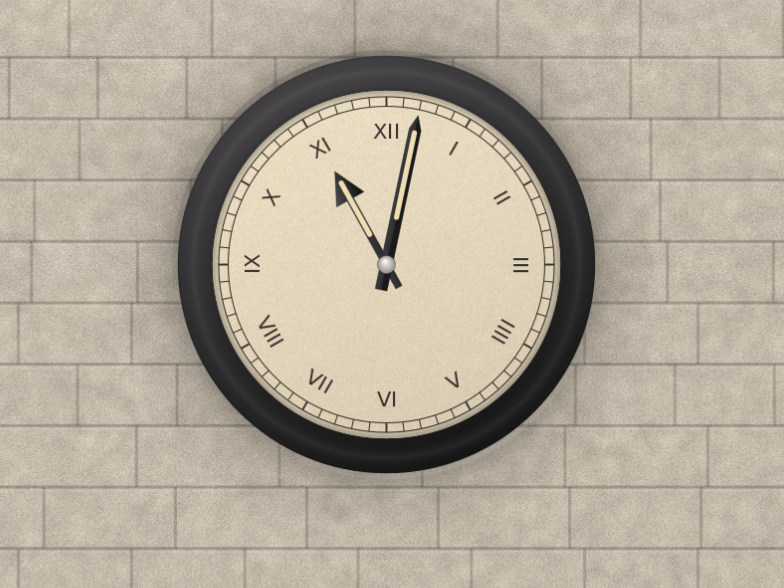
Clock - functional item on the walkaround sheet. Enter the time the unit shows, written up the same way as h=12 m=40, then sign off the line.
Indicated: h=11 m=2
